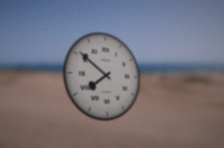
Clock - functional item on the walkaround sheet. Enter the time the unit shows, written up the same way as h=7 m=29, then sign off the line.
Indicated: h=7 m=51
